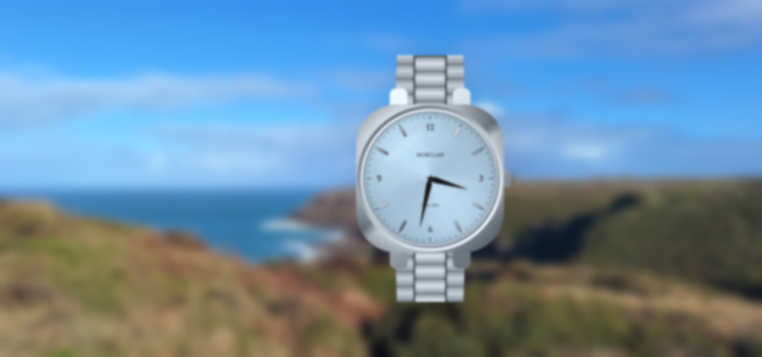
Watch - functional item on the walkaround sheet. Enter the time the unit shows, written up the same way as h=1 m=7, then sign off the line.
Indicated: h=3 m=32
